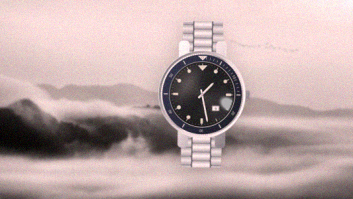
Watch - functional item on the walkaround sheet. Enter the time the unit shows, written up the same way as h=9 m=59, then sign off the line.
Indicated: h=1 m=28
